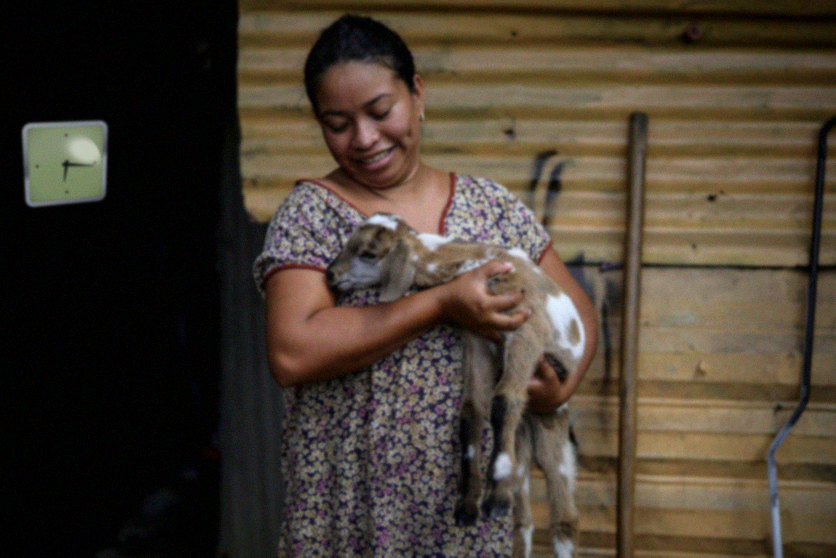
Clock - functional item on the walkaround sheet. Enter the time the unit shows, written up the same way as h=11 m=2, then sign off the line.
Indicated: h=6 m=16
